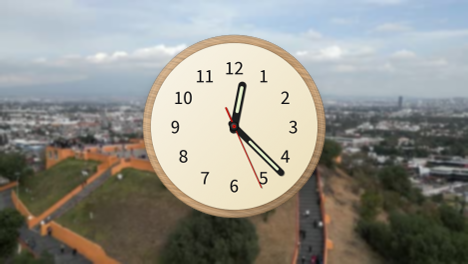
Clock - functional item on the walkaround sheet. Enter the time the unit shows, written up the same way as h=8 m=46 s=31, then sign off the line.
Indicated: h=12 m=22 s=26
